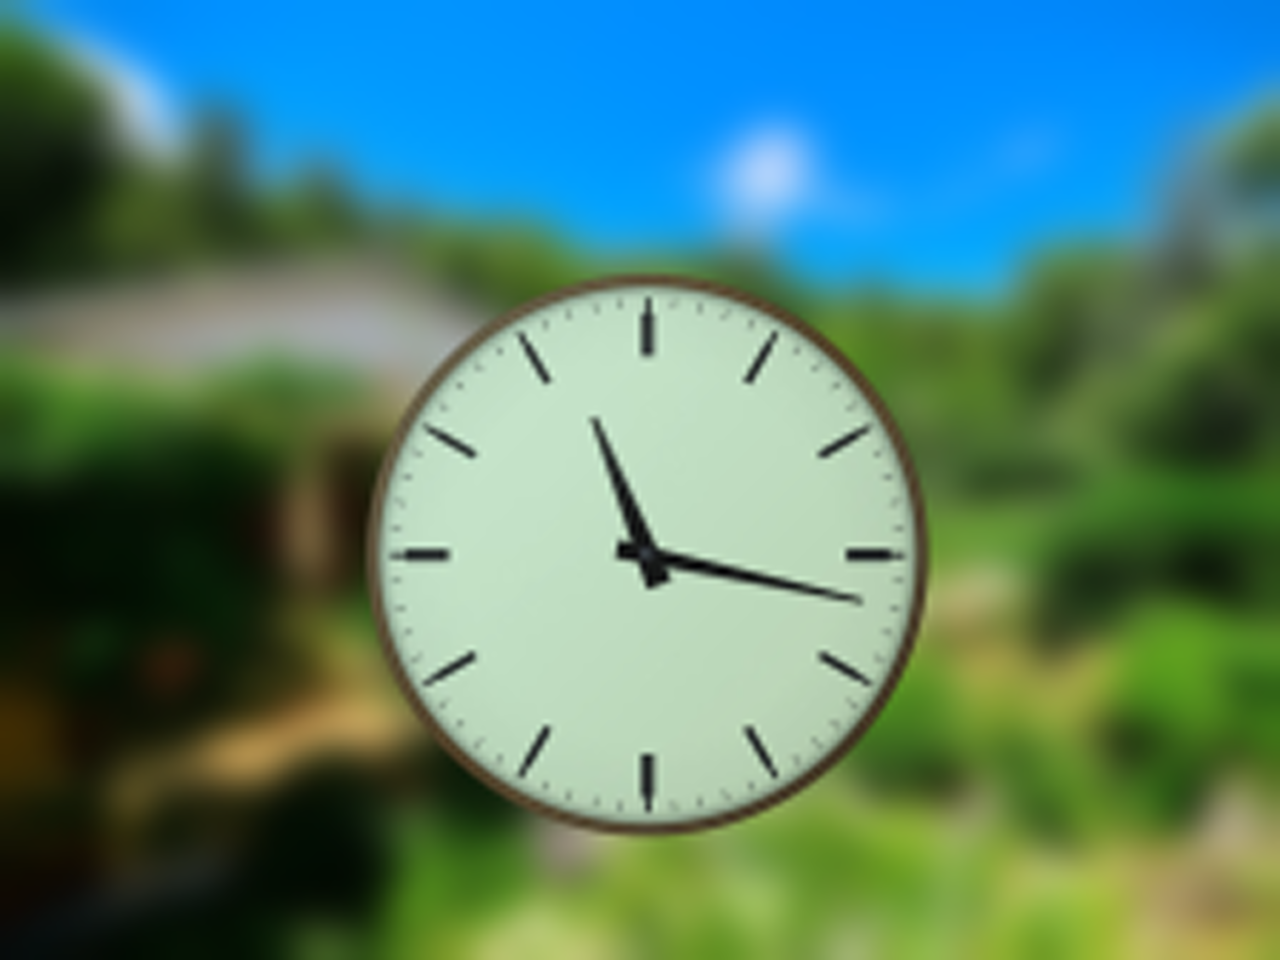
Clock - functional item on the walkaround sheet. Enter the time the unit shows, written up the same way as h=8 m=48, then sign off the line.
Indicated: h=11 m=17
